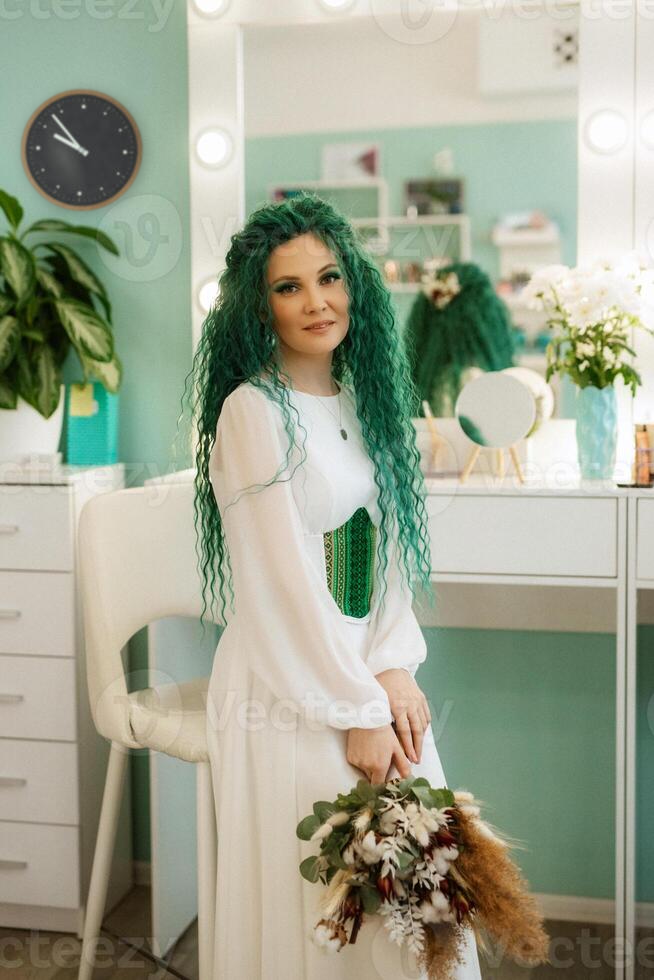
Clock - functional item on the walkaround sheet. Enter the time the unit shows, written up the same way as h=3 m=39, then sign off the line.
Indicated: h=9 m=53
